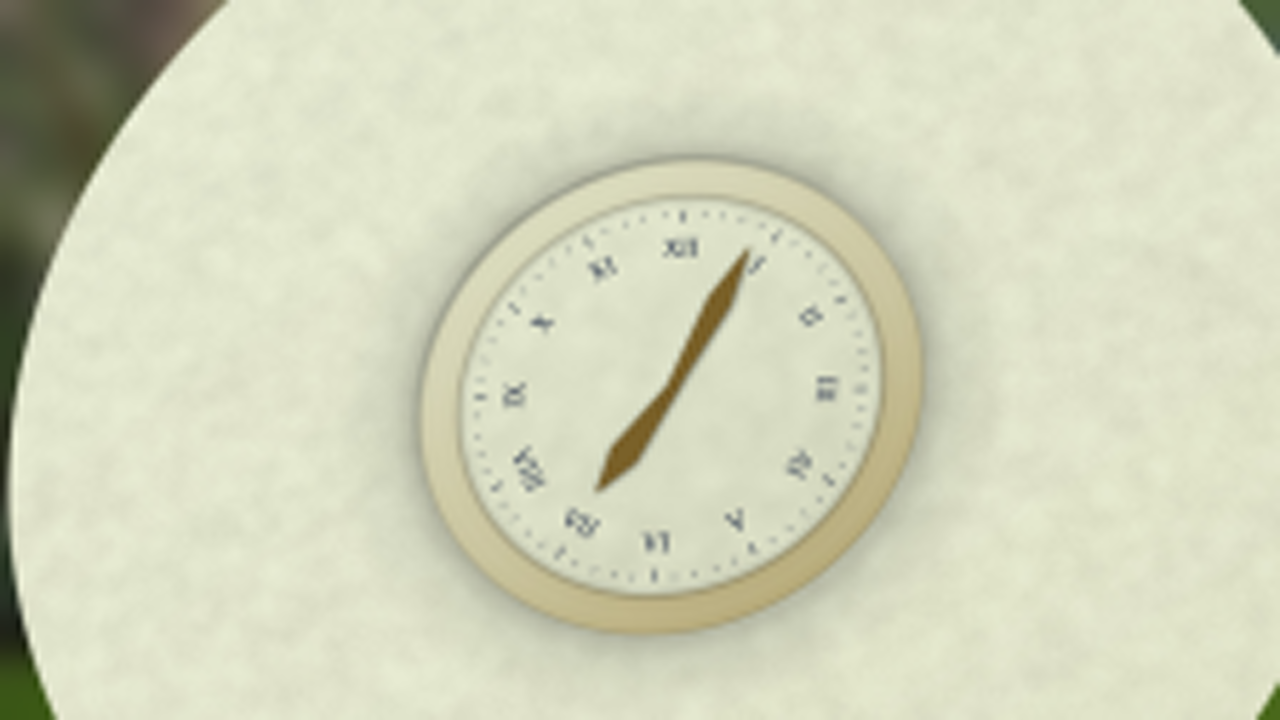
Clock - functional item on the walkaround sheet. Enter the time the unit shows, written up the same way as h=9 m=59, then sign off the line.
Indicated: h=7 m=4
